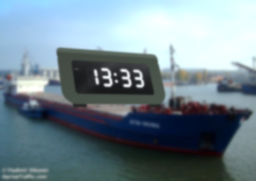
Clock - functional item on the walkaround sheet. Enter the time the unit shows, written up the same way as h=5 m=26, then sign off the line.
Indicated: h=13 m=33
